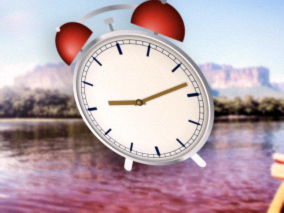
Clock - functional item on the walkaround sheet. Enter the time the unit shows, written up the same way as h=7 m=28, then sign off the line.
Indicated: h=9 m=13
